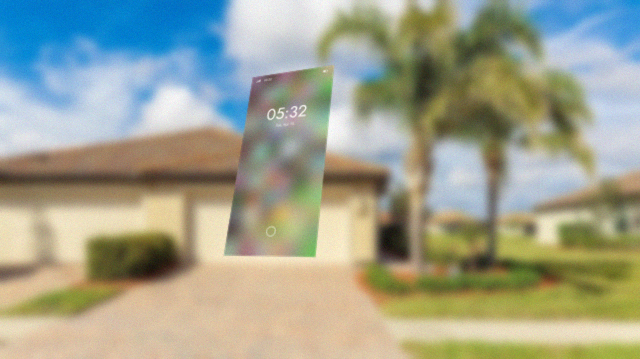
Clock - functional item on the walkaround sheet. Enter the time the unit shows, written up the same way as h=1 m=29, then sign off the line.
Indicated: h=5 m=32
